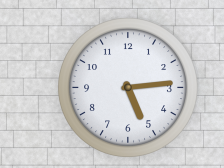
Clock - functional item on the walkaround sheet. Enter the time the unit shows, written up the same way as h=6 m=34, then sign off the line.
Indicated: h=5 m=14
